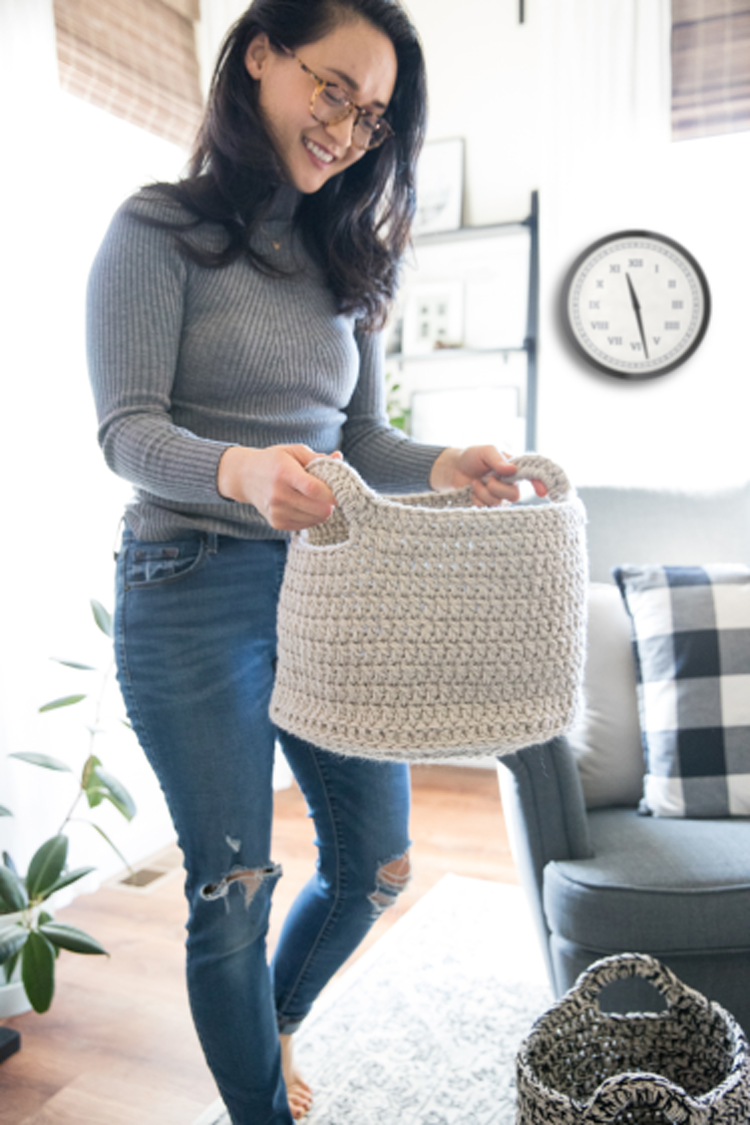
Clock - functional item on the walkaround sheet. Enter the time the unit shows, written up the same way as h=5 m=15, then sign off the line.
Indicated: h=11 m=28
